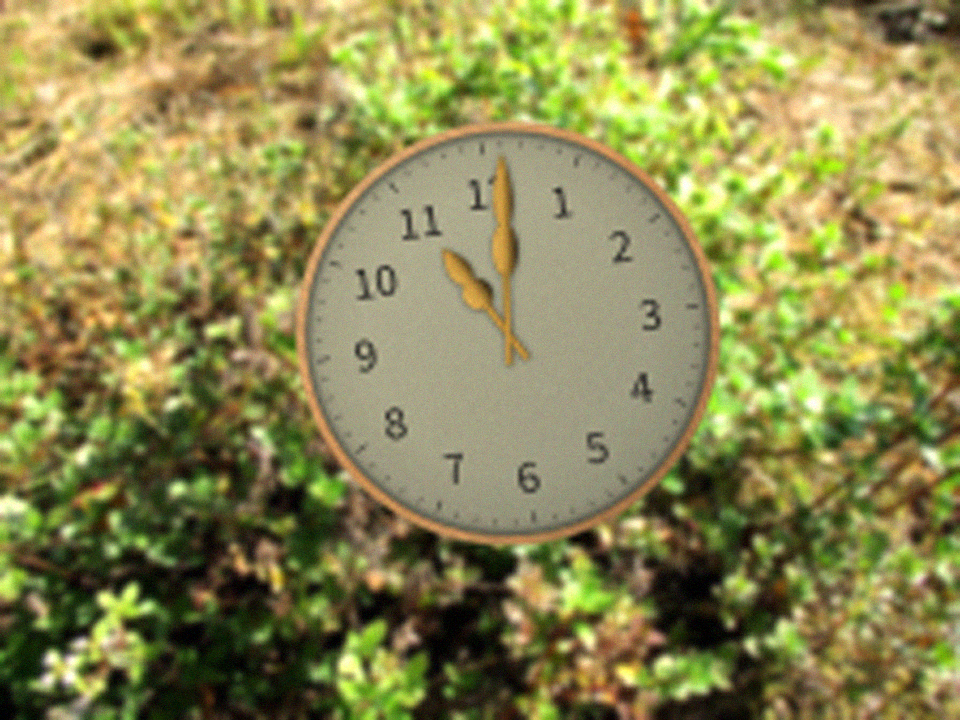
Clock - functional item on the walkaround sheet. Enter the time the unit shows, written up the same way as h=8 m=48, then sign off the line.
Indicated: h=11 m=1
